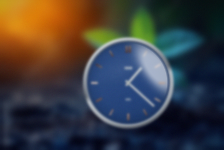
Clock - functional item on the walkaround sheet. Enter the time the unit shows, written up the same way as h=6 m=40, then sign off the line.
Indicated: h=1 m=22
